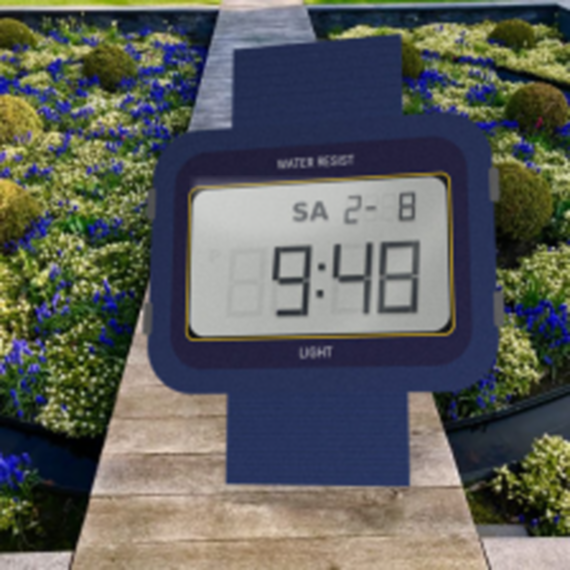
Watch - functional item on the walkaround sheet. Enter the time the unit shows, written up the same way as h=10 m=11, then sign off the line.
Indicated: h=9 m=48
